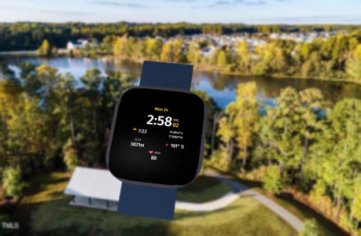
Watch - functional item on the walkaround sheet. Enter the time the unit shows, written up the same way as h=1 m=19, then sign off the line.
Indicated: h=2 m=58
